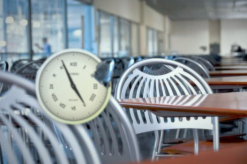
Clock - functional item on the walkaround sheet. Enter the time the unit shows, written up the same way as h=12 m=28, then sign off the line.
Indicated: h=4 m=56
